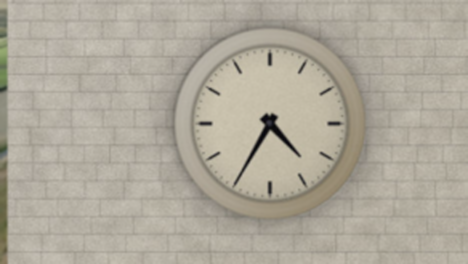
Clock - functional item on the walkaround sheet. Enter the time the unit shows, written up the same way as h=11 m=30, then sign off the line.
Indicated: h=4 m=35
